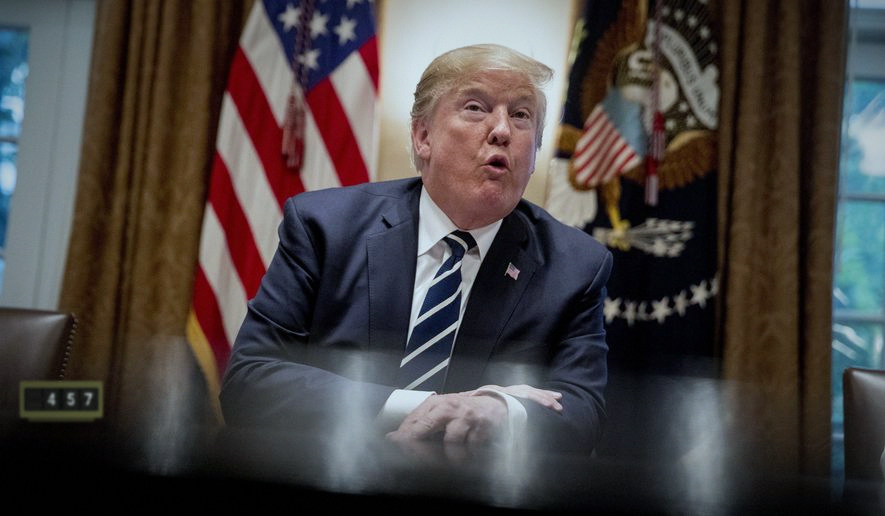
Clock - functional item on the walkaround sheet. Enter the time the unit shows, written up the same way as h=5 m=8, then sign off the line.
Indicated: h=4 m=57
